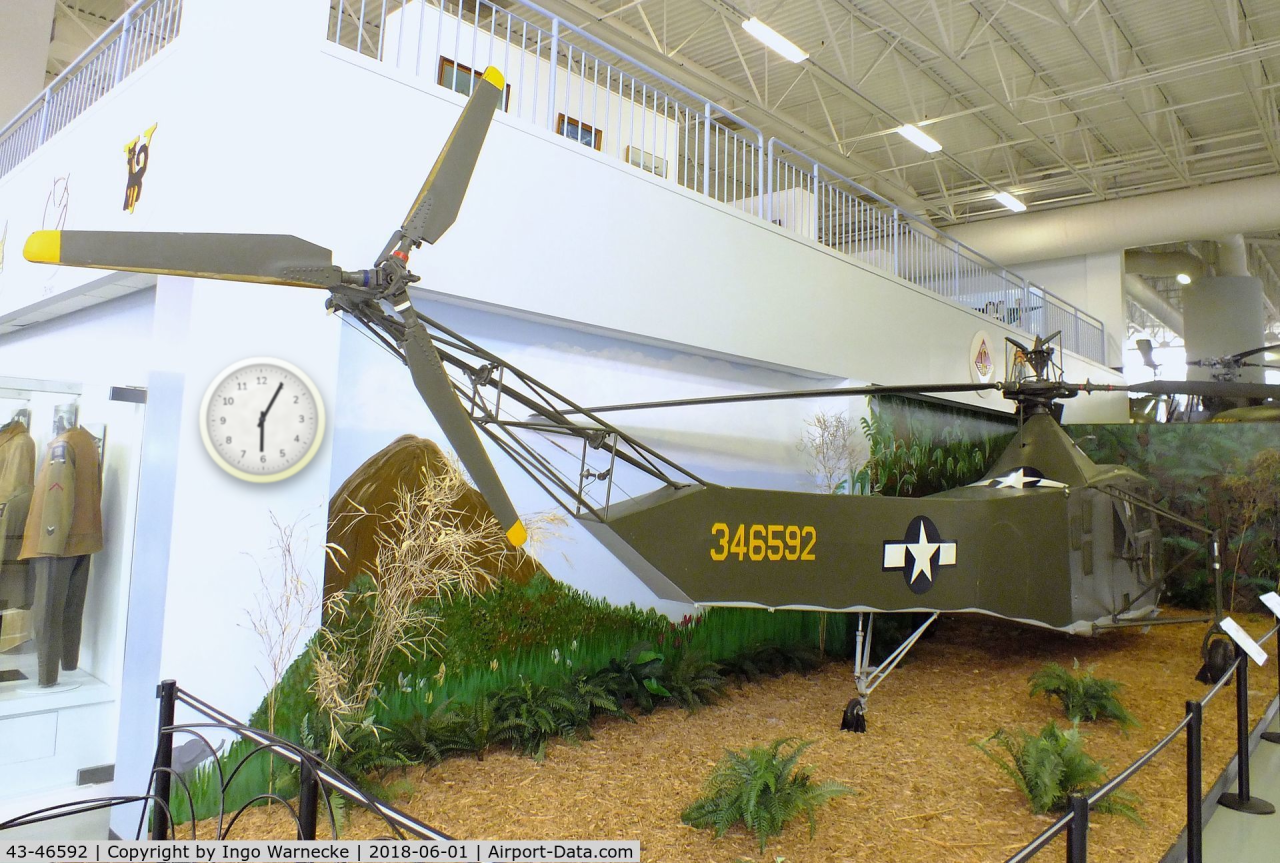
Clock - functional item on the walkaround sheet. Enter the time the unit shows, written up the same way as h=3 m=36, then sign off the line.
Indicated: h=6 m=5
